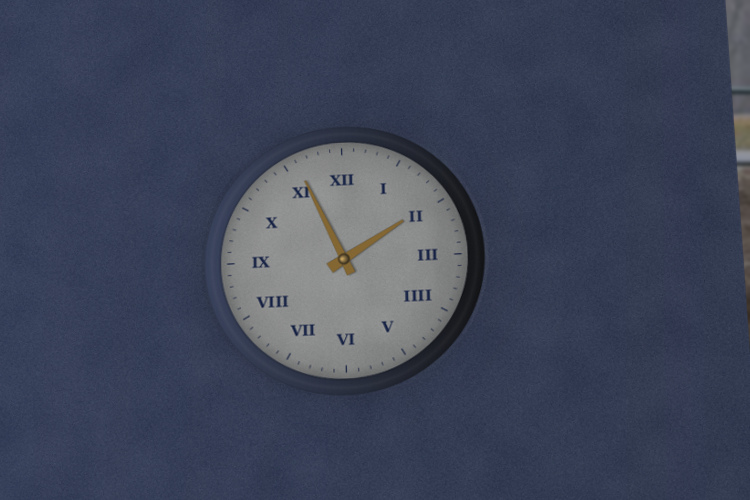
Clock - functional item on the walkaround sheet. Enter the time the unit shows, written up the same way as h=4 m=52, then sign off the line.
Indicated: h=1 m=56
